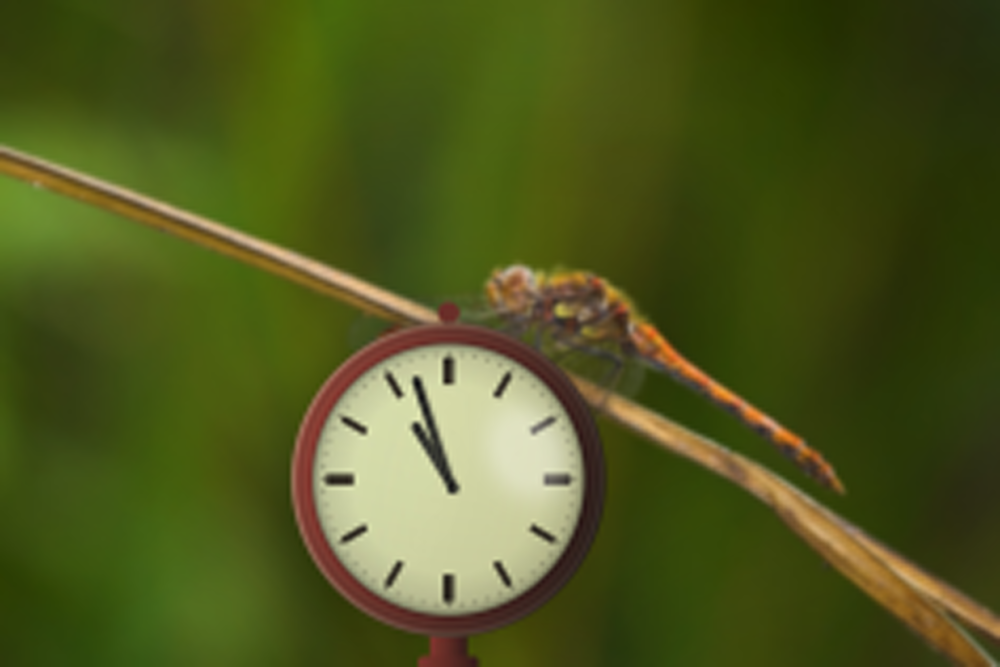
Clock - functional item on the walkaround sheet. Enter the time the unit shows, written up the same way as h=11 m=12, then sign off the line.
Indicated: h=10 m=57
